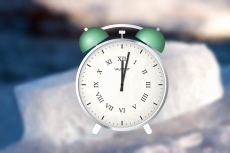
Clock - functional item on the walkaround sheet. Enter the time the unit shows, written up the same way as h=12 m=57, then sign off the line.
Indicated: h=12 m=2
